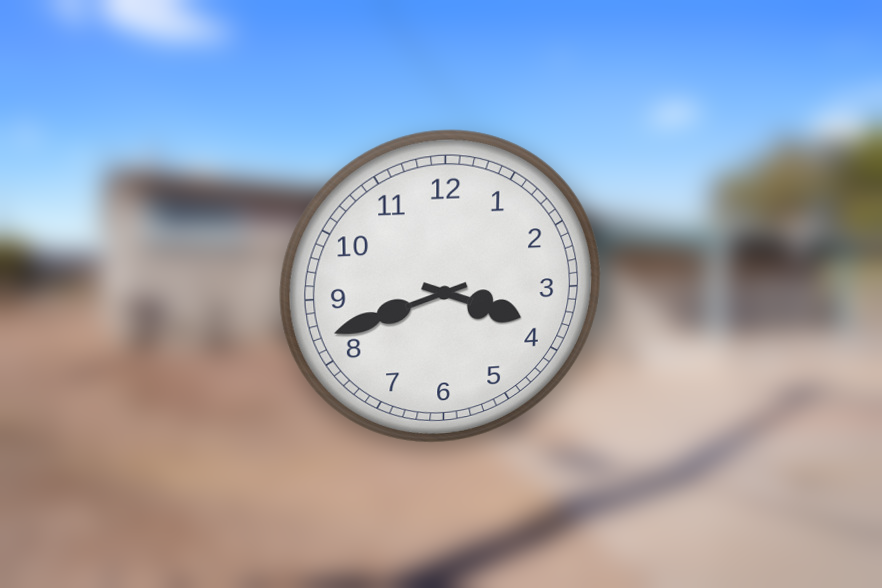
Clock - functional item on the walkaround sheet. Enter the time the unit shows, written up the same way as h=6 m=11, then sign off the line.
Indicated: h=3 m=42
